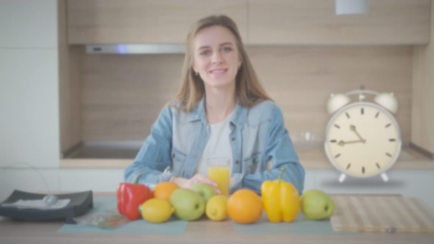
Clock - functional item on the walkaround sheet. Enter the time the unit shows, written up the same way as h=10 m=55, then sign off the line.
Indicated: h=10 m=44
